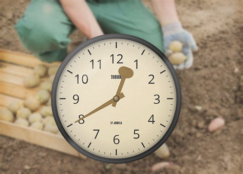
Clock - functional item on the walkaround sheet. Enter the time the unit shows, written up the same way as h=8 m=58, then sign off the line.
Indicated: h=12 m=40
